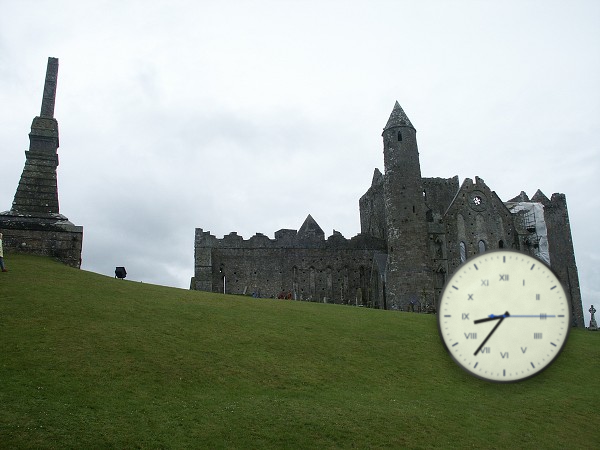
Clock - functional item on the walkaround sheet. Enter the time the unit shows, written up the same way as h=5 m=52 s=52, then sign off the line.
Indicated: h=8 m=36 s=15
